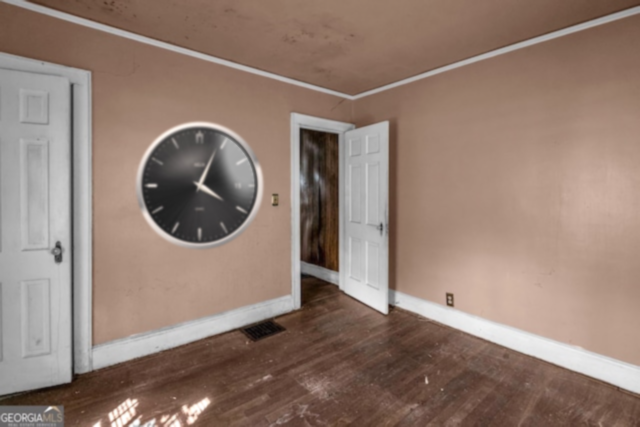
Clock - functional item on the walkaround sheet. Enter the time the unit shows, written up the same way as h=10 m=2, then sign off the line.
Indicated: h=4 m=4
